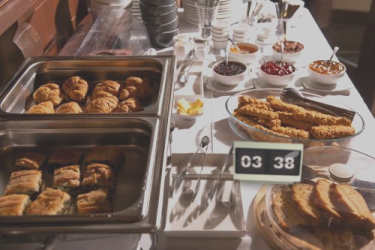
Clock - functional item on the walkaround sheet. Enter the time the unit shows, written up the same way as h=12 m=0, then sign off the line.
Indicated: h=3 m=38
